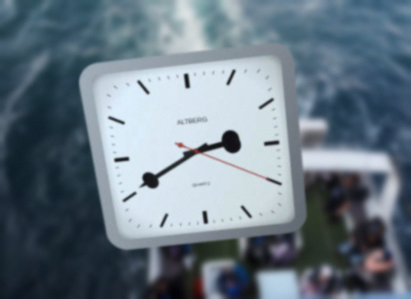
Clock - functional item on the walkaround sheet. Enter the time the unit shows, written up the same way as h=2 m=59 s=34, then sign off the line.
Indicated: h=2 m=40 s=20
